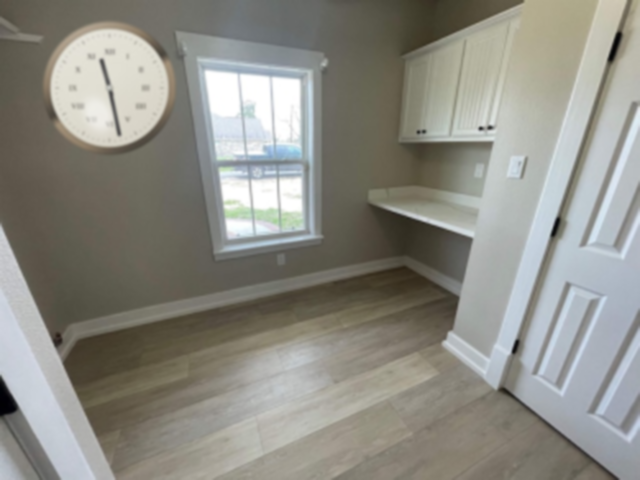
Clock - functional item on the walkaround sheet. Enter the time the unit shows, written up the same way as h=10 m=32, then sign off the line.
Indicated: h=11 m=28
